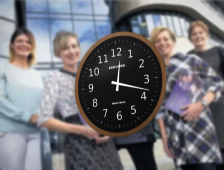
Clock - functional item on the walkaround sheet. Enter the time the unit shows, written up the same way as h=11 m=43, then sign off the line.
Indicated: h=12 m=18
